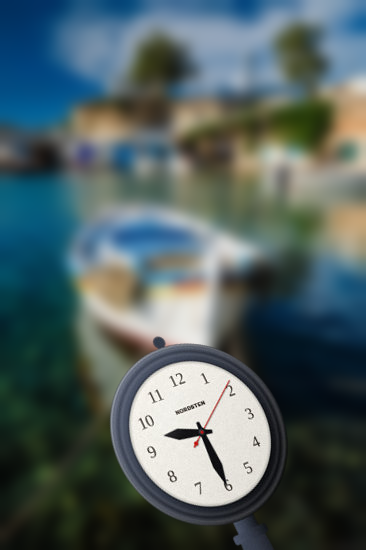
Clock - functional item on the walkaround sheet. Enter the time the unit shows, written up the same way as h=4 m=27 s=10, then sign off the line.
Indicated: h=9 m=30 s=9
